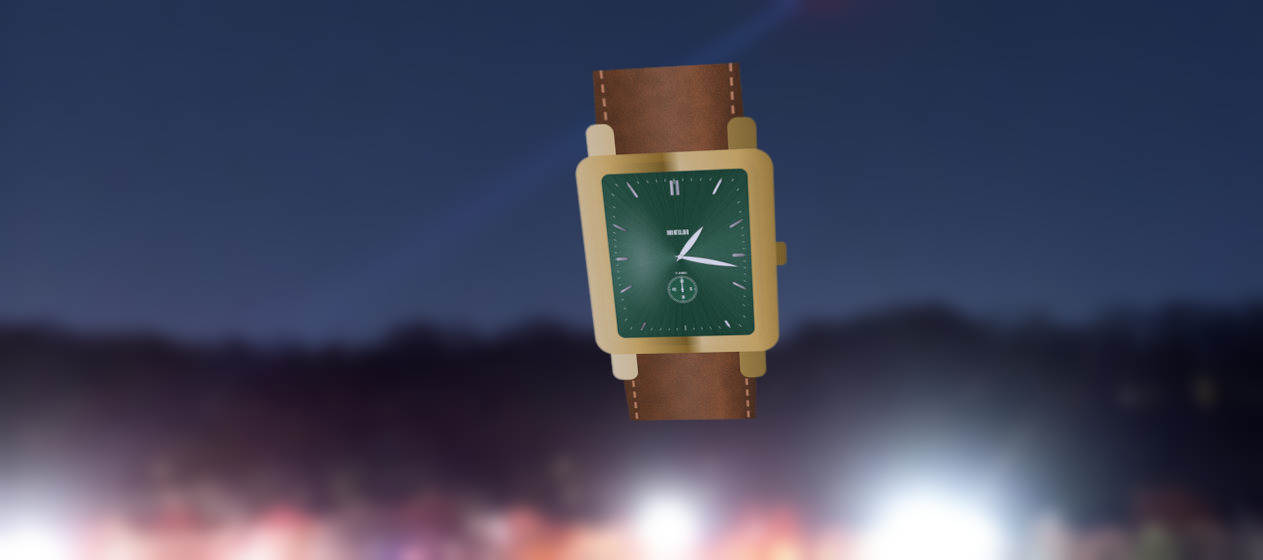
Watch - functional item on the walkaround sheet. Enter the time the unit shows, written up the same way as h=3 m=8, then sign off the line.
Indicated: h=1 m=17
